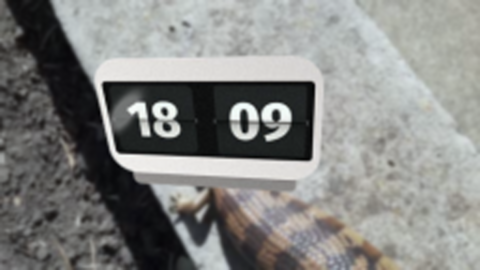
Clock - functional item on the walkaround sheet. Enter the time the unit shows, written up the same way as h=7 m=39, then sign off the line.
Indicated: h=18 m=9
